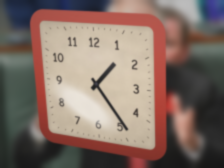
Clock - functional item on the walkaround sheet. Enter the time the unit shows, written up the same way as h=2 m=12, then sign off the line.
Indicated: h=1 m=24
